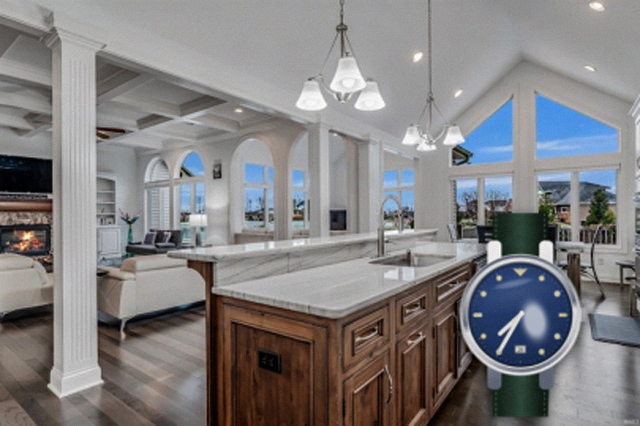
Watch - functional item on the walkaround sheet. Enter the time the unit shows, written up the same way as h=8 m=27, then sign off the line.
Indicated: h=7 m=35
